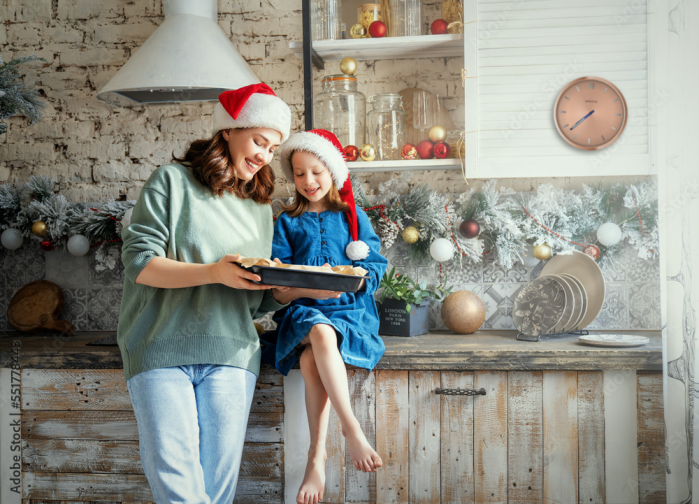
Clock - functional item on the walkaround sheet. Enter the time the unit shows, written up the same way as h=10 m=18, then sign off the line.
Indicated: h=7 m=38
